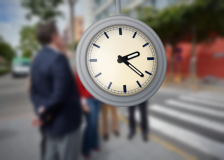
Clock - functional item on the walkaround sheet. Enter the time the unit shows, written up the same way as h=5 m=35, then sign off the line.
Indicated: h=2 m=22
